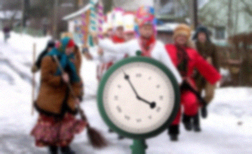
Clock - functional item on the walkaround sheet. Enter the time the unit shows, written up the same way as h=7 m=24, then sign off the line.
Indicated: h=3 m=55
